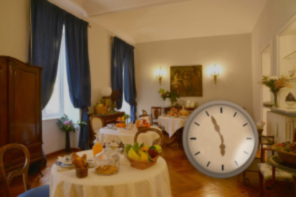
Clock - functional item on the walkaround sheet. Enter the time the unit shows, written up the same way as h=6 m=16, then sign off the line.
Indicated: h=5 m=56
